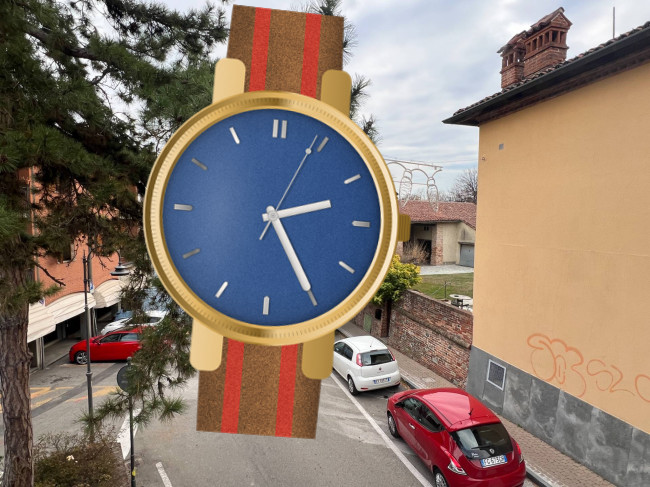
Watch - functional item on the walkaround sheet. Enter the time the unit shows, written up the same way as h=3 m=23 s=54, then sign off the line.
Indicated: h=2 m=25 s=4
